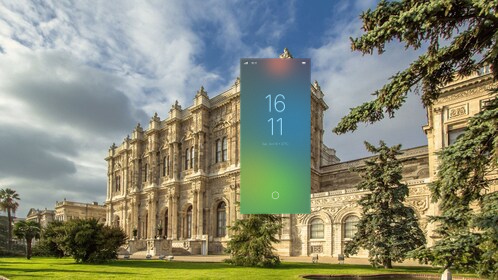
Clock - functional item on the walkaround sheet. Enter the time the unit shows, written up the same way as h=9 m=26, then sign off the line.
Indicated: h=16 m=11
